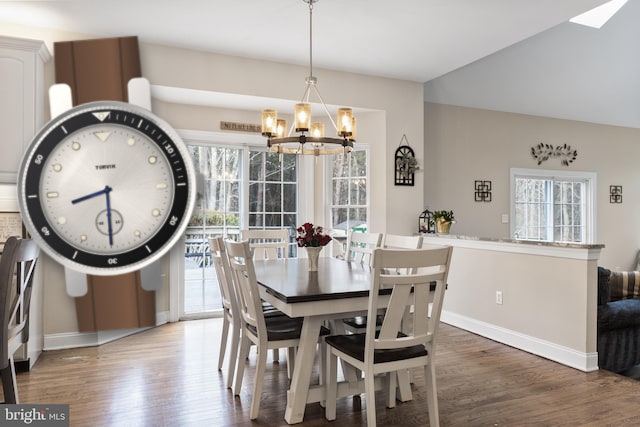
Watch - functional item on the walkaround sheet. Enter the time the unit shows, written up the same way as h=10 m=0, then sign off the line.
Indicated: h=8 m=30
